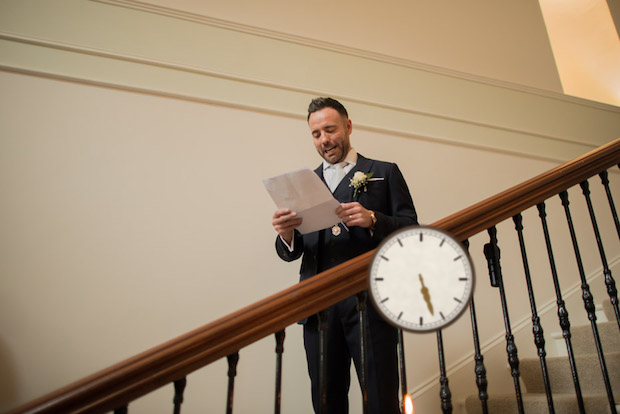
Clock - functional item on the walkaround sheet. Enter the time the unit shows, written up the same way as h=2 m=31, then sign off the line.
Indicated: h=5 m=27
